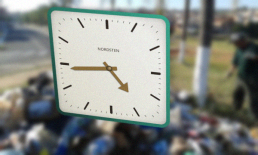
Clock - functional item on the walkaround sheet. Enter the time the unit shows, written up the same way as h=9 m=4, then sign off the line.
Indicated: h=4 m=44
